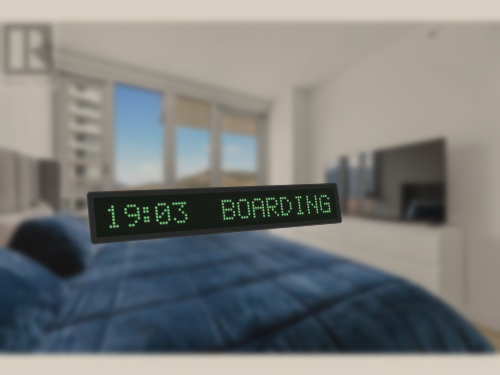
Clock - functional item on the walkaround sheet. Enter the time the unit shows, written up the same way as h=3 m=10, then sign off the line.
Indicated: h=19 m=3
